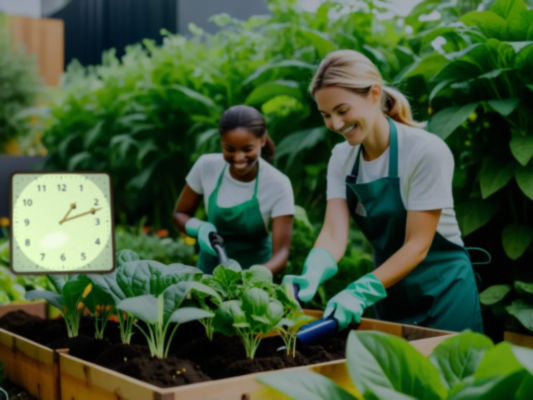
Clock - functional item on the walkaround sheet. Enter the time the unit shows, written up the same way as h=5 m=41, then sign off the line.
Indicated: h=1 m=12
